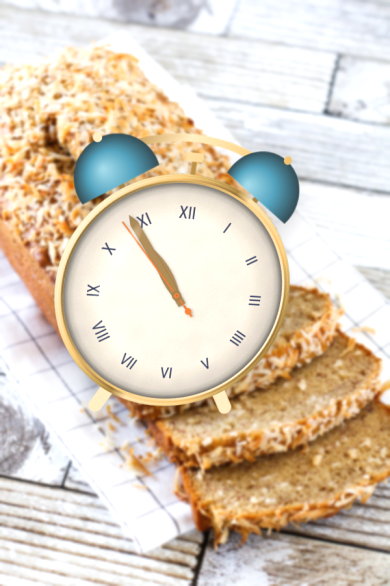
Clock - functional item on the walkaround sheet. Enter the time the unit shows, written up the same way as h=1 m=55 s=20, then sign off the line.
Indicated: h=10 m=53 s=53
